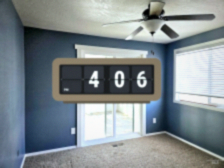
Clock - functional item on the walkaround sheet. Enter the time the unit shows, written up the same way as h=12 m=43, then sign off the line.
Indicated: h=4 m=6
